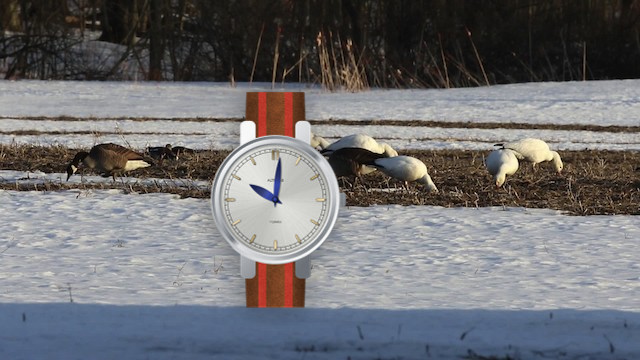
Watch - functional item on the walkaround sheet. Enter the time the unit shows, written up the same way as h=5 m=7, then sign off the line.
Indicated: h=10 m=1
